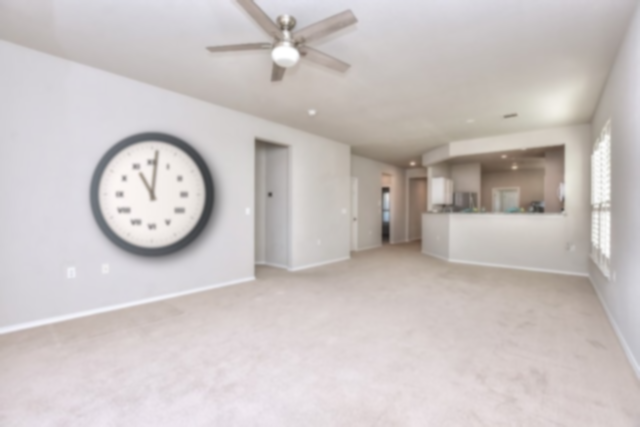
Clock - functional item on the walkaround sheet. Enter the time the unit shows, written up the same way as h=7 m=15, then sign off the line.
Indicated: h=11 m=1
